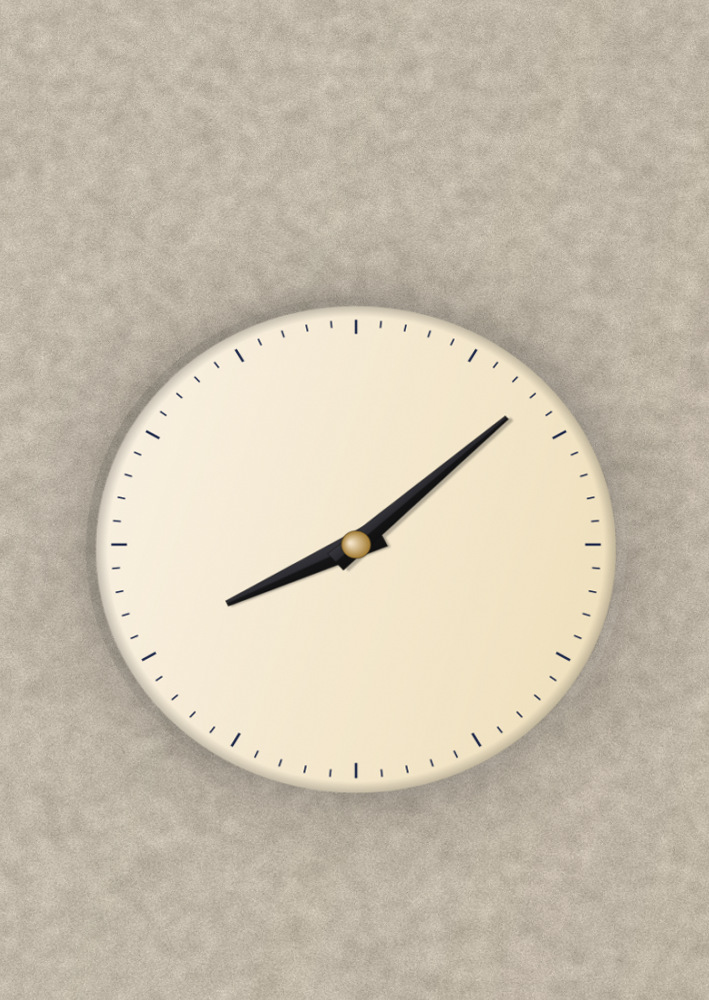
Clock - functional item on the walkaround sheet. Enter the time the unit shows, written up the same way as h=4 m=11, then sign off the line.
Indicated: h=8 m=8
